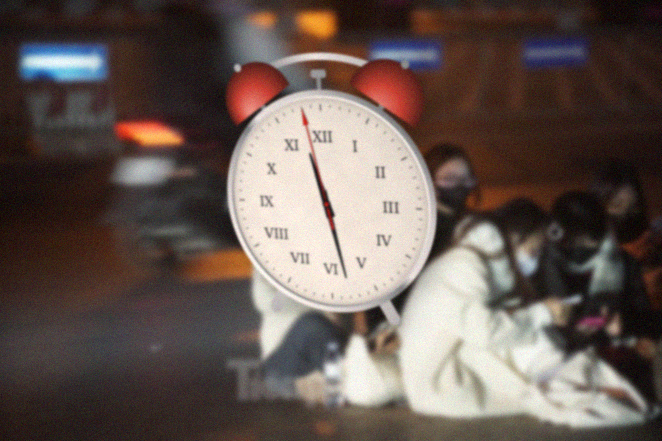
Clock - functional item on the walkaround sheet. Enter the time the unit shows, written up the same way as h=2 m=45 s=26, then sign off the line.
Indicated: h=11 m=27 s=58
